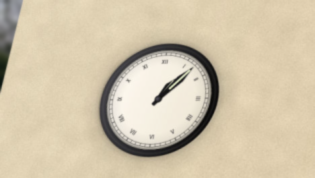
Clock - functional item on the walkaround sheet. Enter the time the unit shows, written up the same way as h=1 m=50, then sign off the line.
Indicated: h=1 m=7
